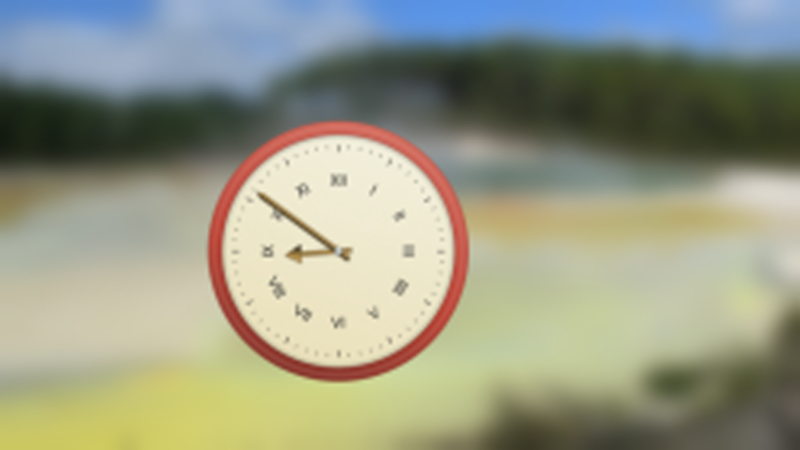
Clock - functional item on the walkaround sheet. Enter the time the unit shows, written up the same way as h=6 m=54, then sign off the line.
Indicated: h=8 m=51
